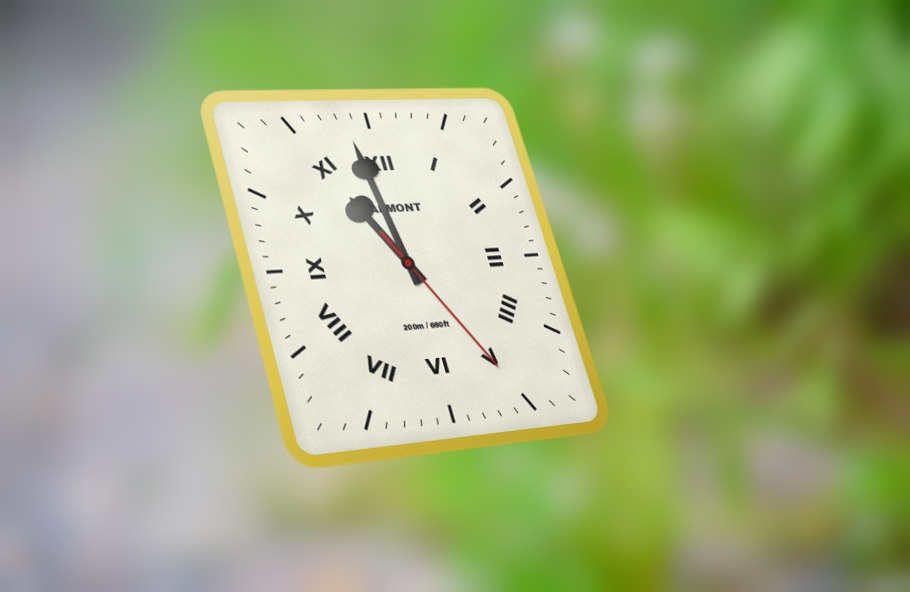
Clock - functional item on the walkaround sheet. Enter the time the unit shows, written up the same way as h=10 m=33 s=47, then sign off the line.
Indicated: h=10 m=58 s=25
